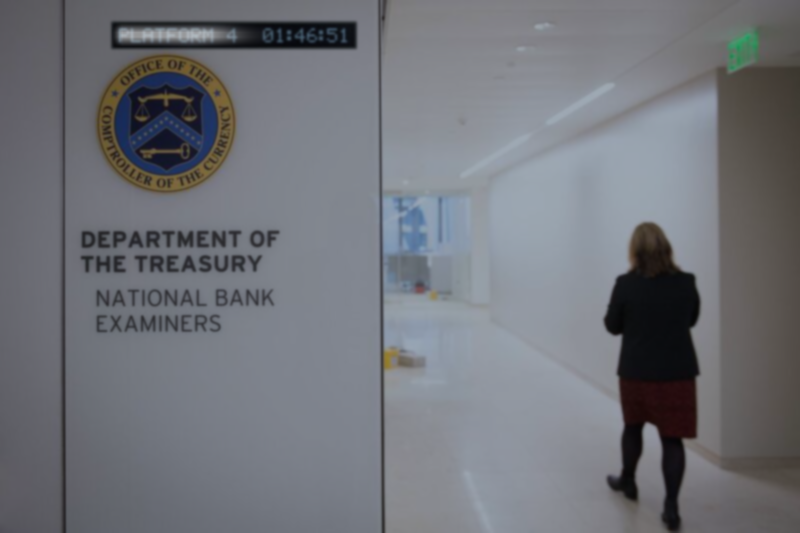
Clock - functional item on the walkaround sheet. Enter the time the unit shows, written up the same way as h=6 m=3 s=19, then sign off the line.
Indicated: h=1 m=46 s=51
